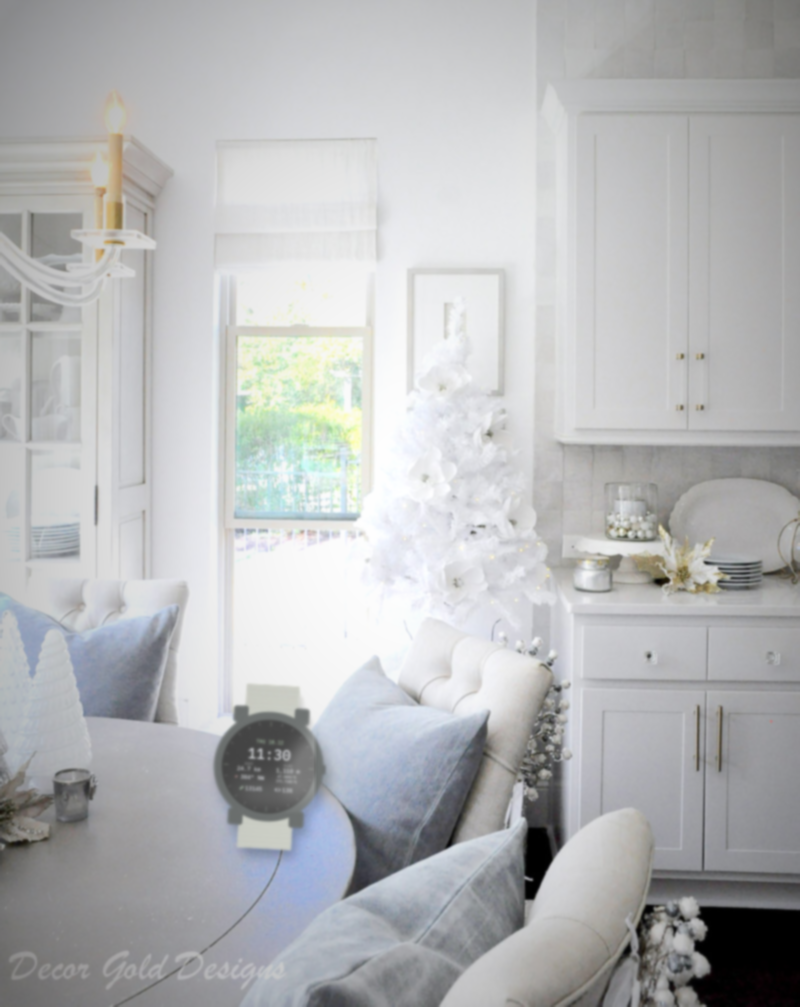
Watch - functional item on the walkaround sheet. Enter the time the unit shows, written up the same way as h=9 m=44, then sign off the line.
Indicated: h=11 m=30
